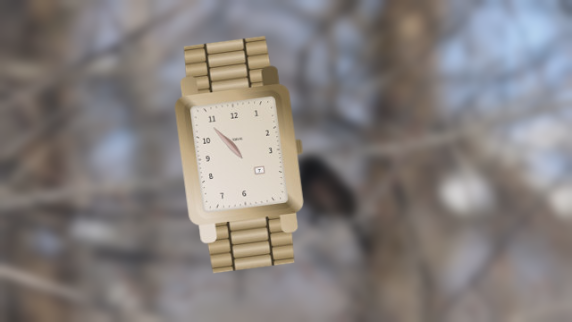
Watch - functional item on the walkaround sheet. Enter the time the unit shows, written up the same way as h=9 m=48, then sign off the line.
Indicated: h=10 m=54
